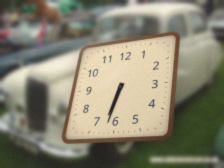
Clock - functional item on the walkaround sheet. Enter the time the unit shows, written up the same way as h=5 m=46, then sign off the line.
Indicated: h=6 m=32
